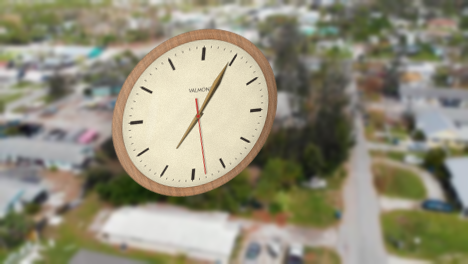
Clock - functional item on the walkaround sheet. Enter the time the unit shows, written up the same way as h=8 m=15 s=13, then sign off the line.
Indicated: h=7 m=4 s=28
